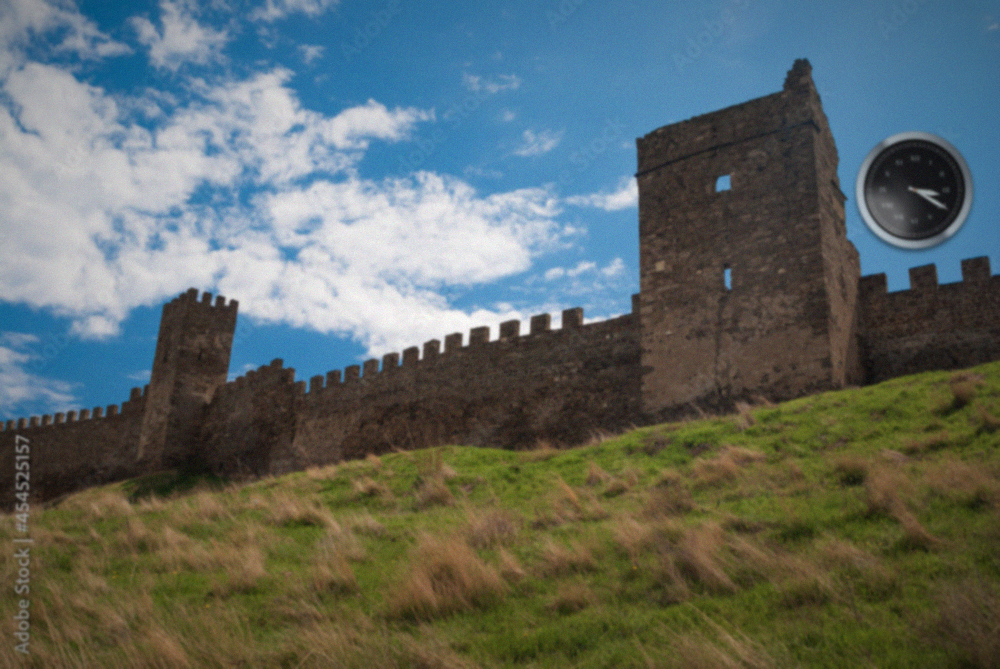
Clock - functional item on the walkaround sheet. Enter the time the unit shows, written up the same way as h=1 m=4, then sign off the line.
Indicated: h=3 m=20
